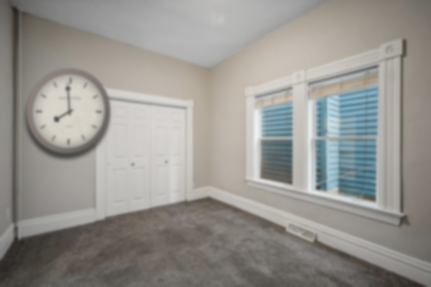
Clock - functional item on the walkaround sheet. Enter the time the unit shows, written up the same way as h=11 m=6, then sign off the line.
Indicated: h=7 m=59
